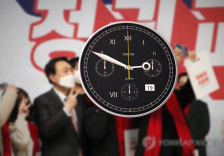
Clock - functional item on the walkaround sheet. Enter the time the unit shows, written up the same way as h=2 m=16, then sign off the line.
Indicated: h=2 m=49
